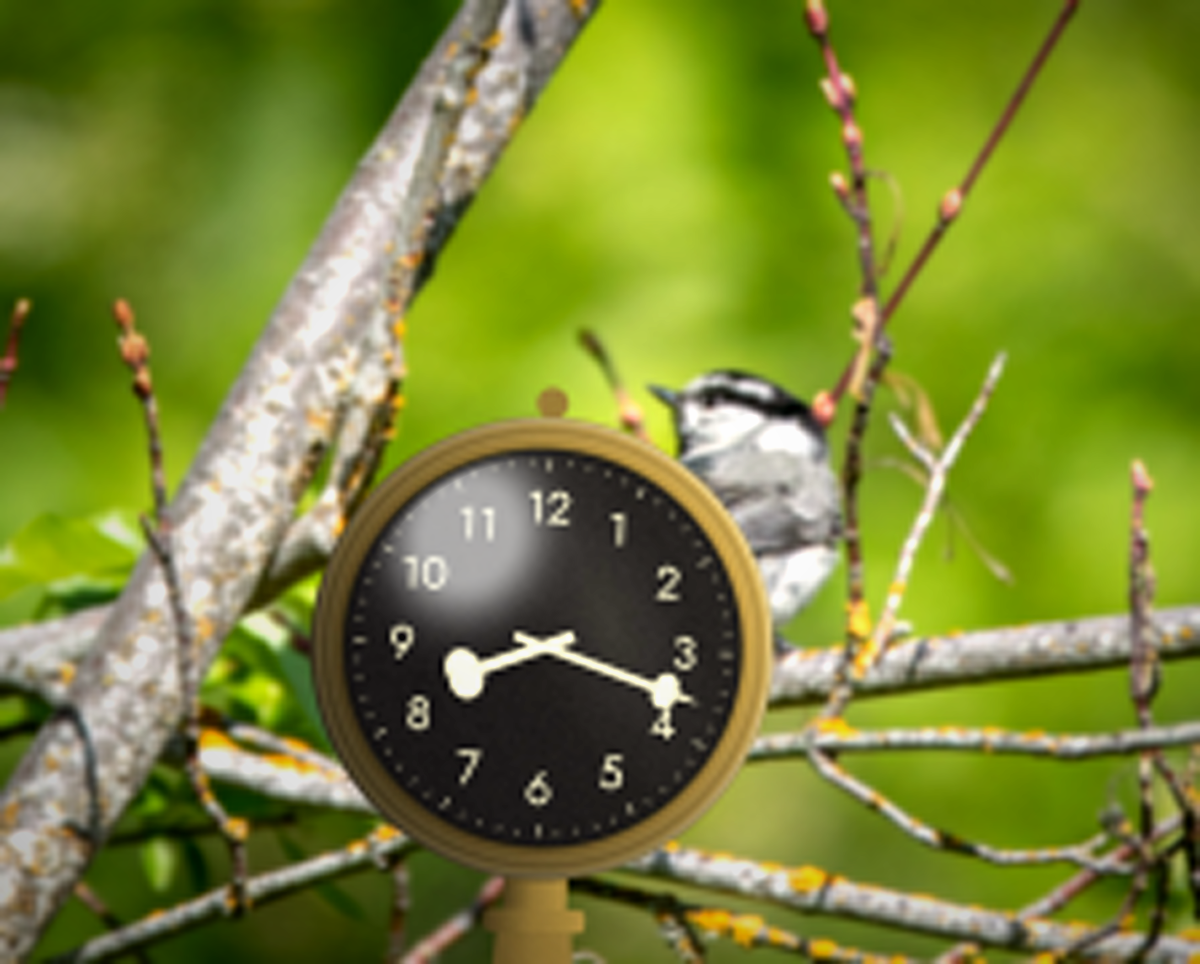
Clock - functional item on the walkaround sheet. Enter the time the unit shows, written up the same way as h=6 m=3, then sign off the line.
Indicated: h=8 m=18
